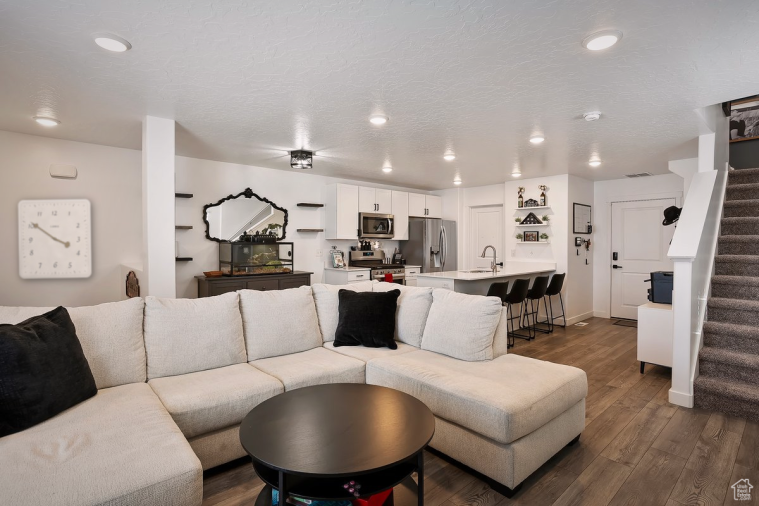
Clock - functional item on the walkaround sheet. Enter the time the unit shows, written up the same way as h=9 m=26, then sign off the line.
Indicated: h=3 m=51
